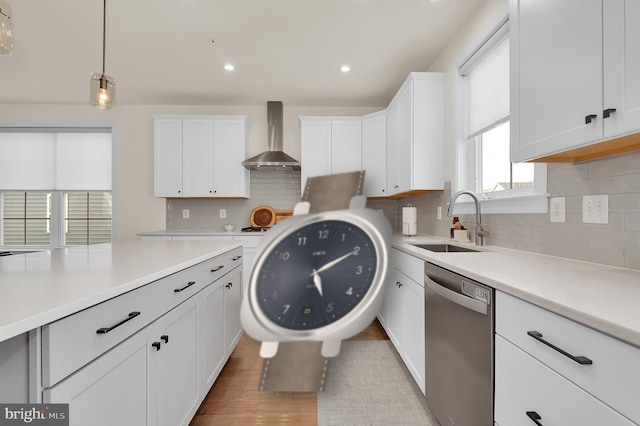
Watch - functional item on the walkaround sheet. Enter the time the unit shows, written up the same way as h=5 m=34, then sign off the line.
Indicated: h=5 m=10
